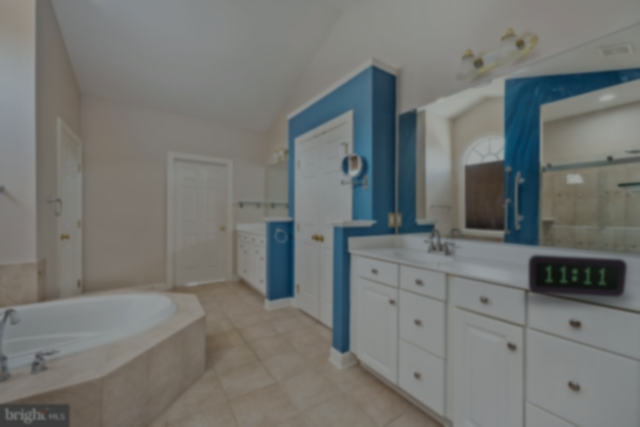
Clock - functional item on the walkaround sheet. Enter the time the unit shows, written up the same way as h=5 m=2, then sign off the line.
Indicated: h=11 m=11
